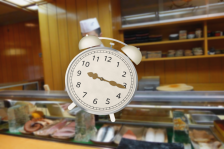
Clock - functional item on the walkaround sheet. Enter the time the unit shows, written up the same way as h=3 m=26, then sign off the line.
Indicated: h=9 m=16
